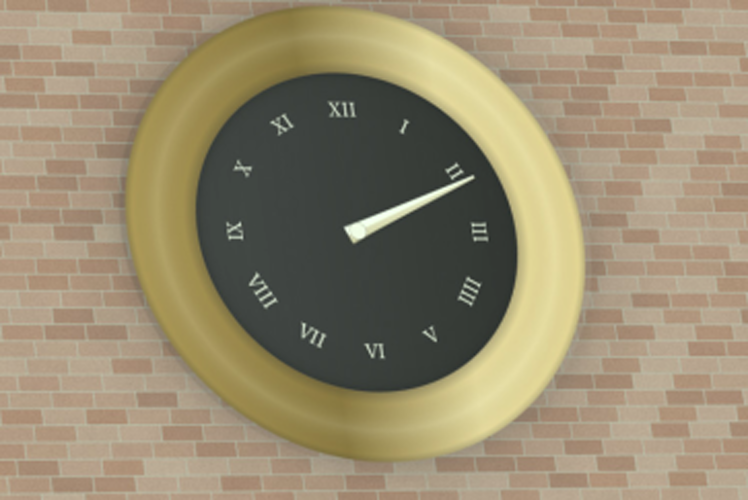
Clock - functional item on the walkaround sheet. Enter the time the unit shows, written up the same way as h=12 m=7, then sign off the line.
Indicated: h=2 m=11
